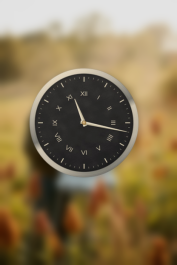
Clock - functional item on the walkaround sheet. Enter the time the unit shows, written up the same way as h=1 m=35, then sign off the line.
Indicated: h=11 m=17
